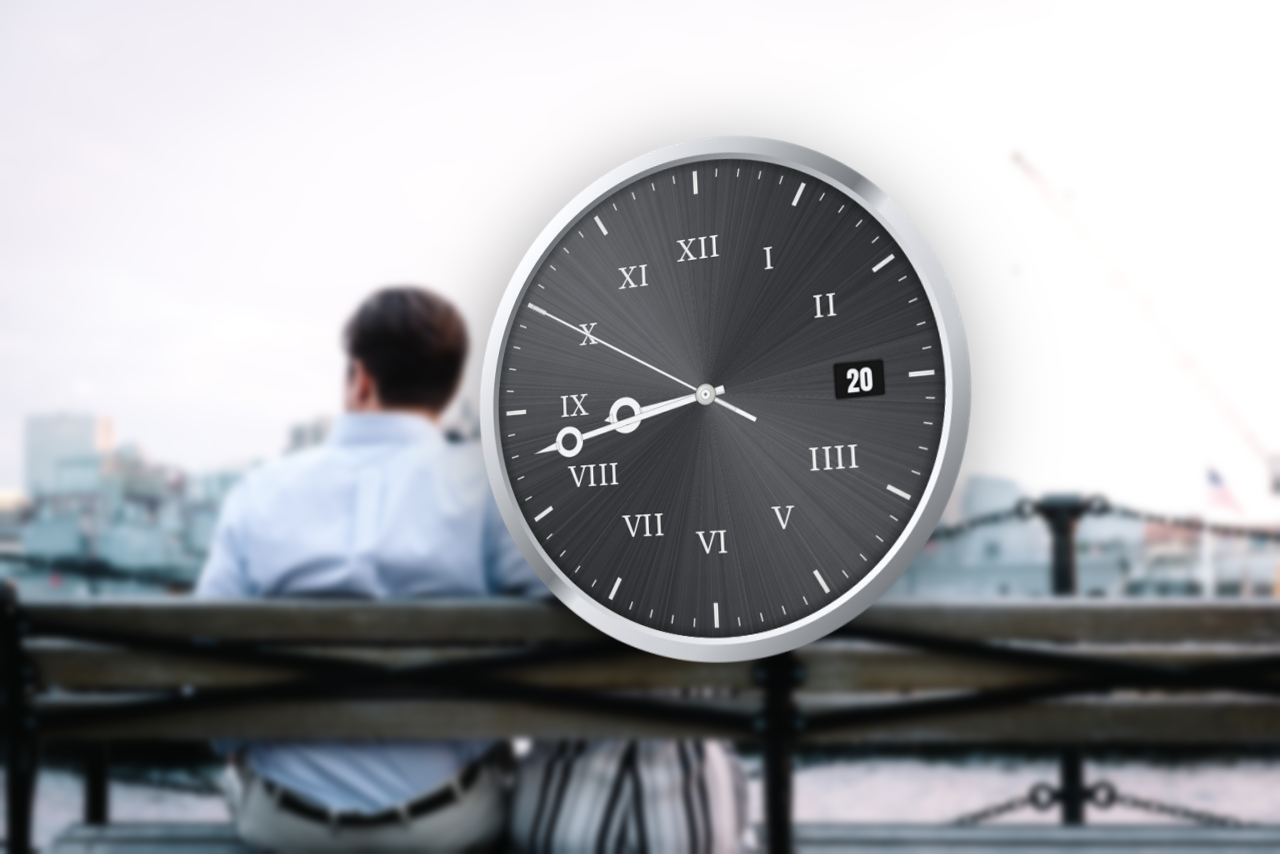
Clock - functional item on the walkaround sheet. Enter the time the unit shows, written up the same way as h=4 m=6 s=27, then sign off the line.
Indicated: h=8 m=42 s=50
